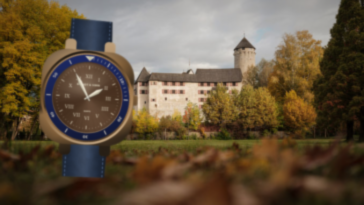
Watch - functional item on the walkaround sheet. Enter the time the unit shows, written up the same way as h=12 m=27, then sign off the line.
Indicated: h=1 m=55
